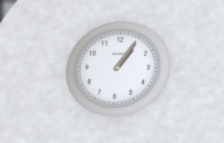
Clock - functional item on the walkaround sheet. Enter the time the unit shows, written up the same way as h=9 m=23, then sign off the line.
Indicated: h=1 m=5
